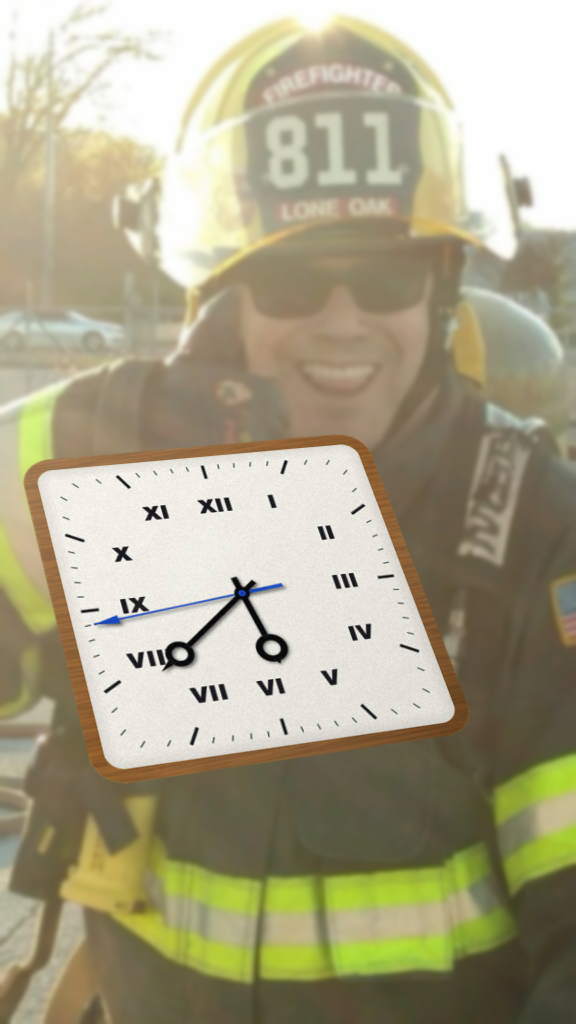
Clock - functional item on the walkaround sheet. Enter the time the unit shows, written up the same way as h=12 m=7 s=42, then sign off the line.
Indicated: h=5 m=38 s=44
